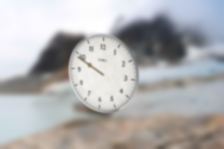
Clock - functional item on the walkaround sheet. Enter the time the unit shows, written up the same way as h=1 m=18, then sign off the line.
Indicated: h=9 m=49
